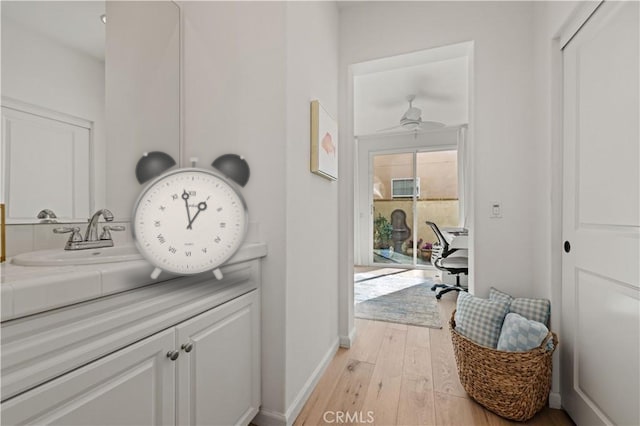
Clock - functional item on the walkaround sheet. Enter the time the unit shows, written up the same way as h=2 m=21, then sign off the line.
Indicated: h=12 m=58
